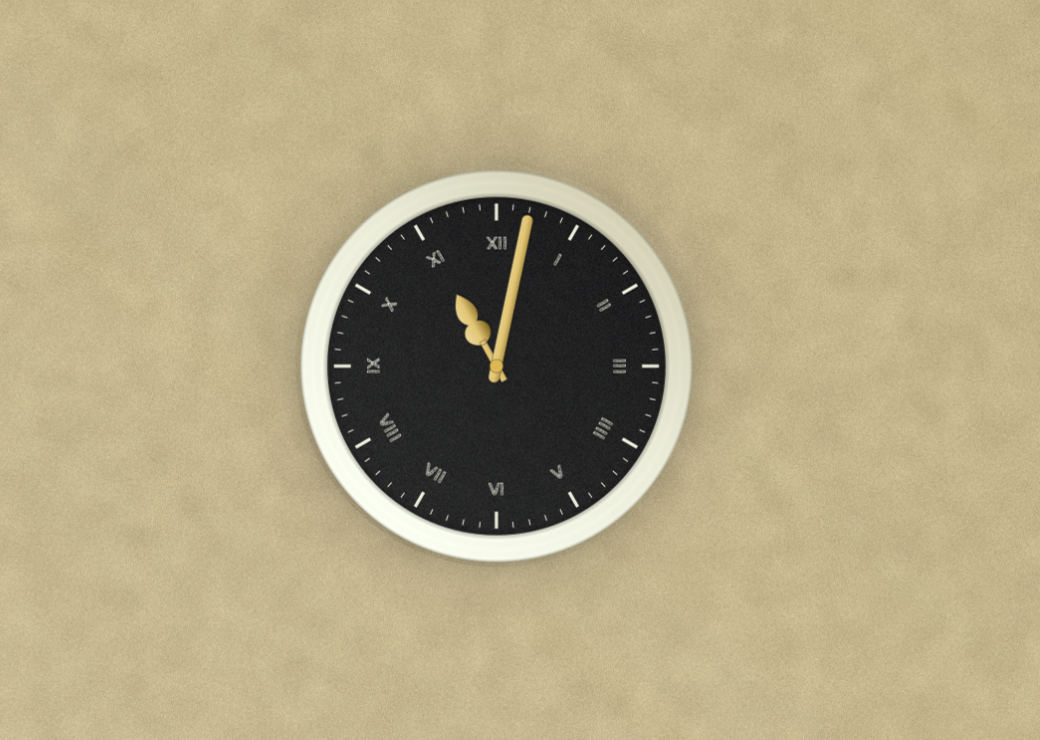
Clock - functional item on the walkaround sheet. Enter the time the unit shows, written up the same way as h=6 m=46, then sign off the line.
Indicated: h=11 m=2
